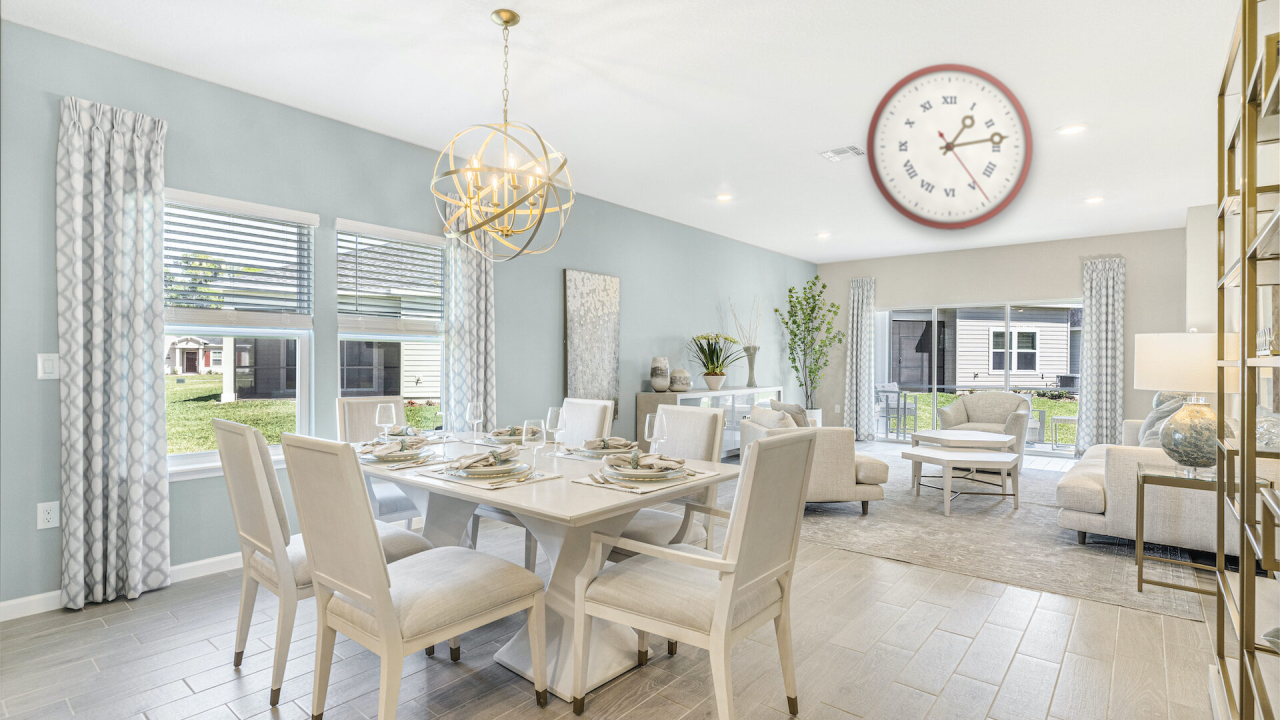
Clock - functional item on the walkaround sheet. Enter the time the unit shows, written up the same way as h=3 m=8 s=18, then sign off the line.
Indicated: h=1 m=13 s=24
